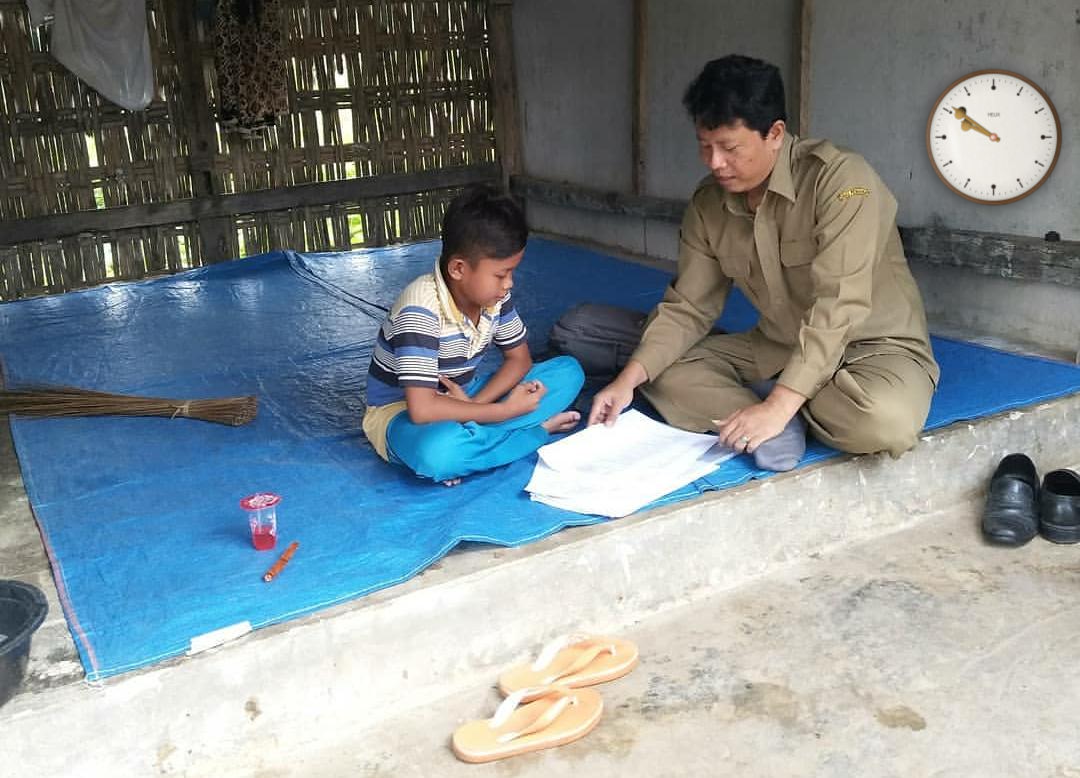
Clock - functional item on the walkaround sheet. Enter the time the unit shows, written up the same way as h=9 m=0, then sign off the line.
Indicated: h=9 m=51
